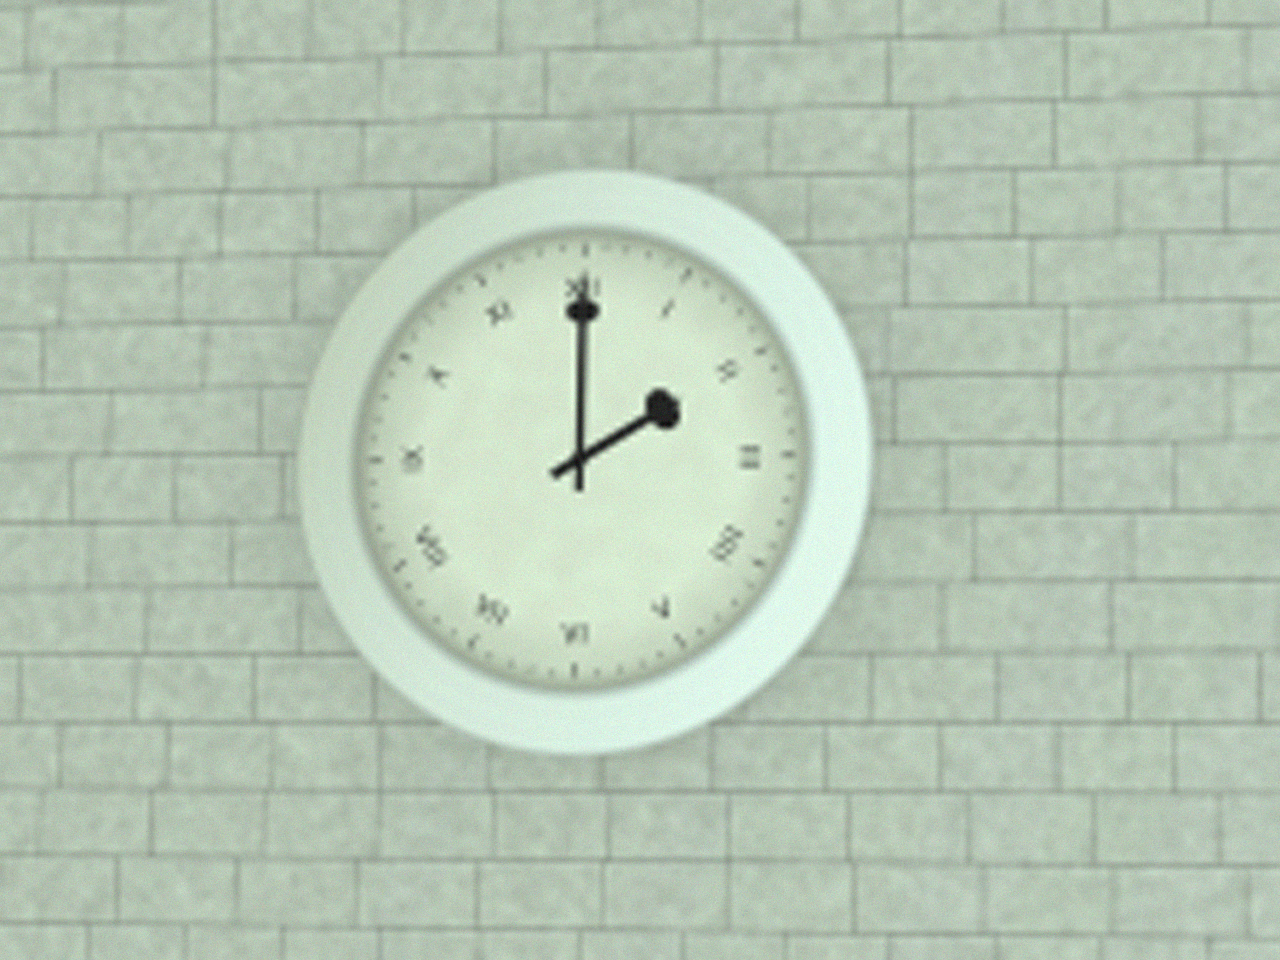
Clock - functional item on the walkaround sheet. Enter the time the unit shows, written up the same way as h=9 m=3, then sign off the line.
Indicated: h=2 m=0
